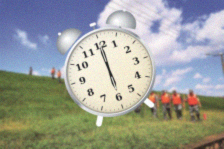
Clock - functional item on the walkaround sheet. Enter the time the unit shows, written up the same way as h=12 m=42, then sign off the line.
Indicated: h=6 m=0
